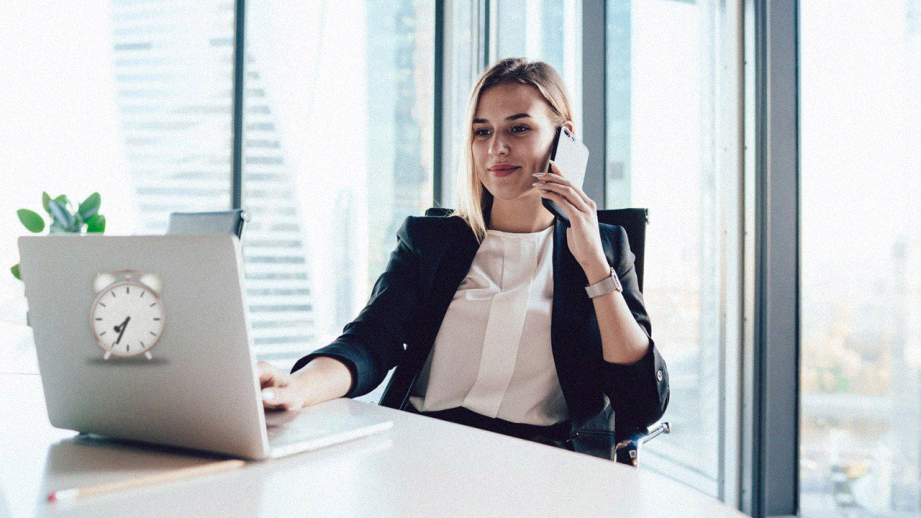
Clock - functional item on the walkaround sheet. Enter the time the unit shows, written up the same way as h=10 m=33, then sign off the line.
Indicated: h=7 m=34
